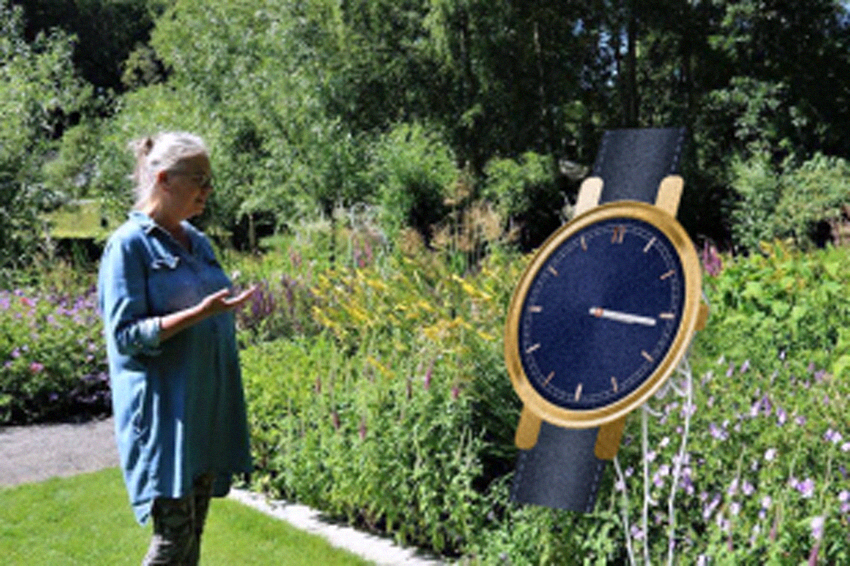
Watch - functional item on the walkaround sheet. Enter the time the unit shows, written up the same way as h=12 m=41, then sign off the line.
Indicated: h=3 m=16
